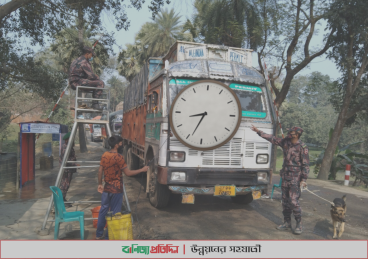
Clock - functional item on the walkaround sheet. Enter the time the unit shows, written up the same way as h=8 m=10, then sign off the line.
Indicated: h=8 m=34
